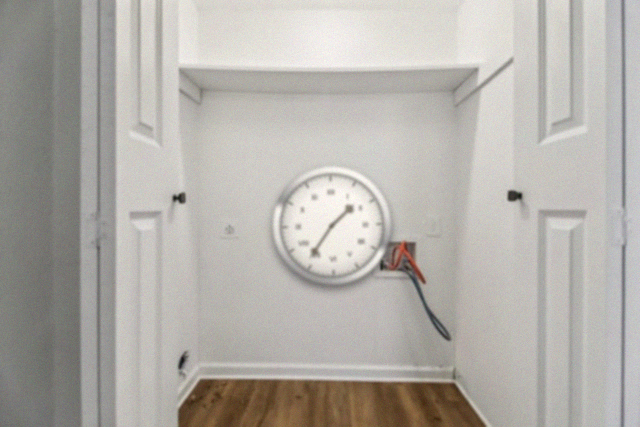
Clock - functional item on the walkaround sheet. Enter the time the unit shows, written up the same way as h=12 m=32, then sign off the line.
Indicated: h=1 m=36
